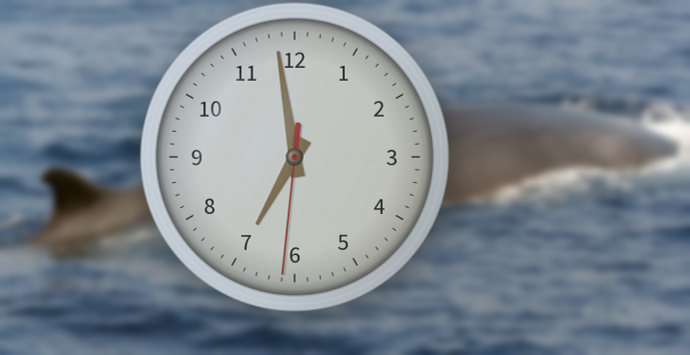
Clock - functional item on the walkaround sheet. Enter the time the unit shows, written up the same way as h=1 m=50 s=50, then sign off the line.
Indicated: h=6 m=58 s=31
